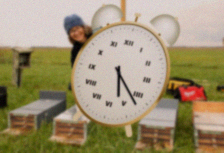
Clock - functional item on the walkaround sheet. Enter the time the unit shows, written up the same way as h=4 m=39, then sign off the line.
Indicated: h=5 m=22
